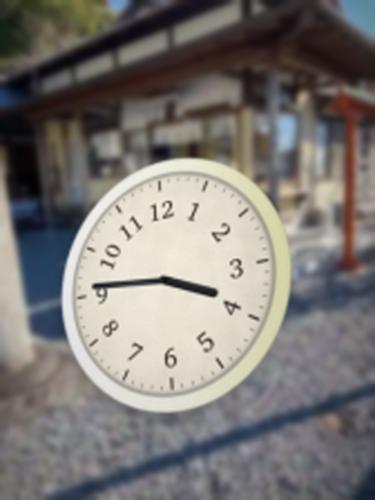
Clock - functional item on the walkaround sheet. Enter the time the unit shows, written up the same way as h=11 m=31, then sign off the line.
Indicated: h=3 m=46
